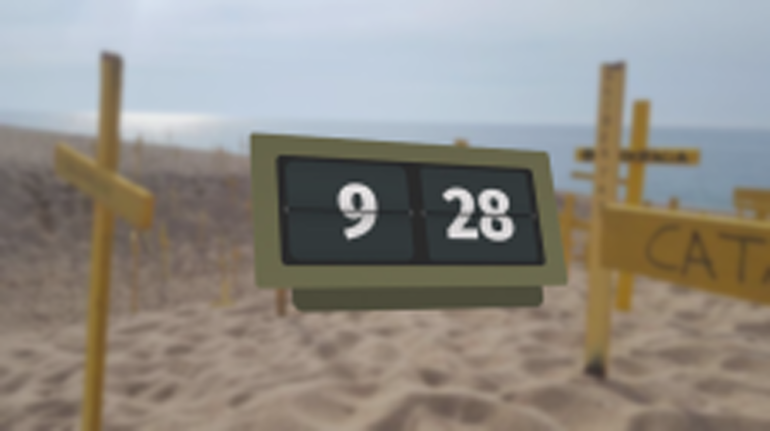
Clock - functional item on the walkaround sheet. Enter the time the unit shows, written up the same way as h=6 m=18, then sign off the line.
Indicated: h=9 m=28
